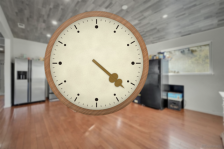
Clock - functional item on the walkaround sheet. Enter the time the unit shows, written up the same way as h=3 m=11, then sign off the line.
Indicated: h=4 m=22
